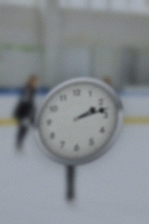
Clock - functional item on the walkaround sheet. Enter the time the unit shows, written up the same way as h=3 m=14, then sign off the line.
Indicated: h=2 m=13
